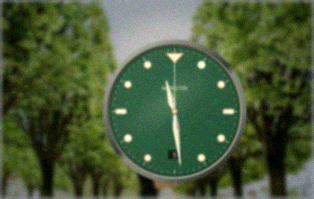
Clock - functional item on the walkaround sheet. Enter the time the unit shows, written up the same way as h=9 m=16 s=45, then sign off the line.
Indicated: h=11 m=29 s=0
